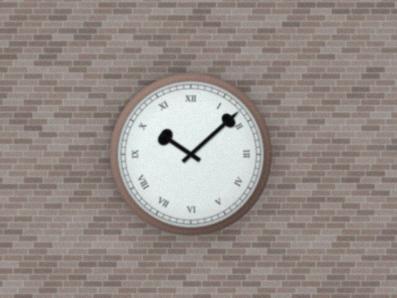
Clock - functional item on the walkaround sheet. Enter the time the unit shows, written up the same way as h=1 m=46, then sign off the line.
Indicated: h=10 m=8
